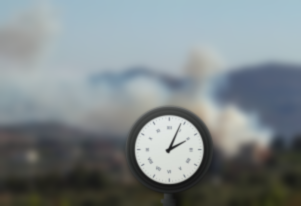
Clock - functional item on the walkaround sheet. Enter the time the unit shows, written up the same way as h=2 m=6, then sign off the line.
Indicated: h=2 m=4
